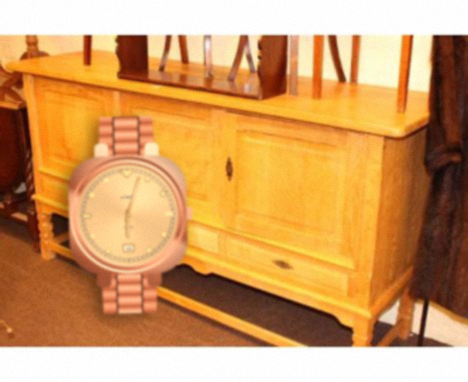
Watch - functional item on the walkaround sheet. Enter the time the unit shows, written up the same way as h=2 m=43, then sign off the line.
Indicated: h=6 m=3
